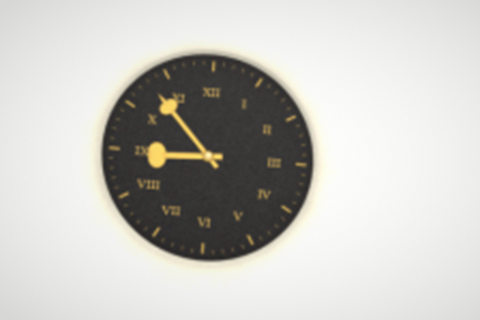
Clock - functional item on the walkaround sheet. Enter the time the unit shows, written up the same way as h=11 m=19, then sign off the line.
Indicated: h=8 m=53
